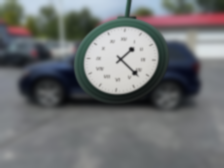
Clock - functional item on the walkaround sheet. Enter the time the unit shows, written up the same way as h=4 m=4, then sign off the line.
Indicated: h=1 m=22
